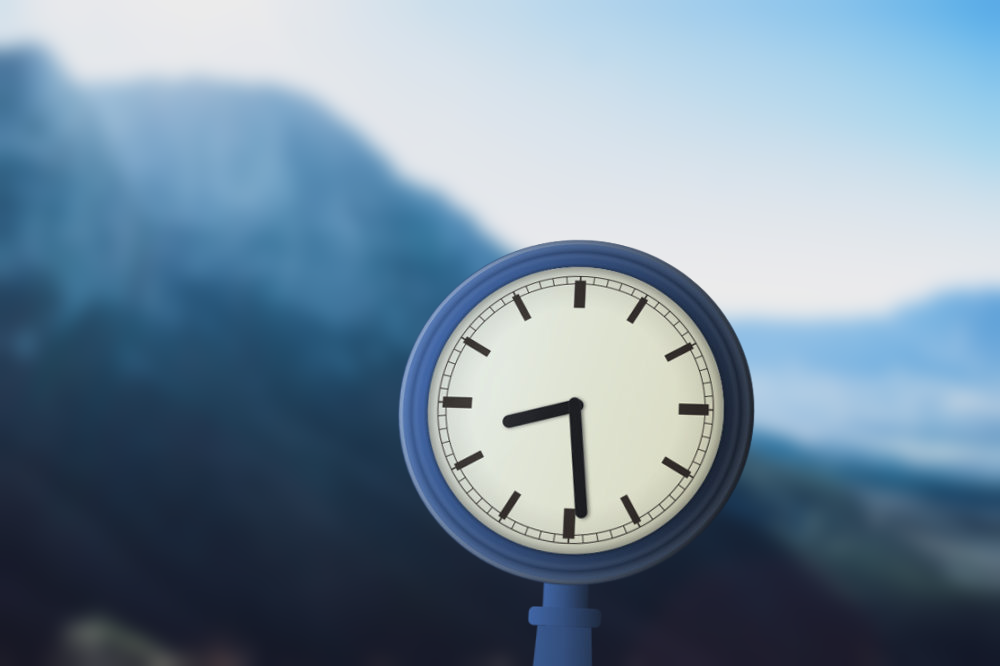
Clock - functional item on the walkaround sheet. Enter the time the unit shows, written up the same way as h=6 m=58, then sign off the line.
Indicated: h=8 m=29
